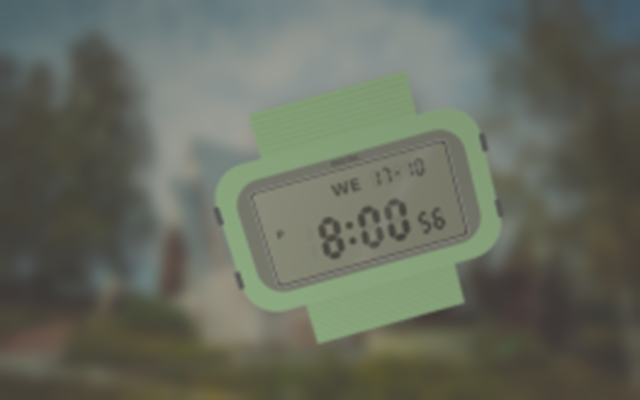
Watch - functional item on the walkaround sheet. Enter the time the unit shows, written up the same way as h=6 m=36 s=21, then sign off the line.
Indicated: h=8 m=0 s=56
